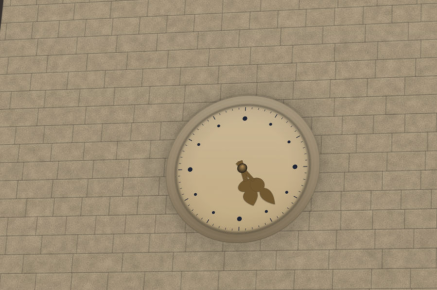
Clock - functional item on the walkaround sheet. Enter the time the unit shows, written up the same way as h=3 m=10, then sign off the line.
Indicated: h=5 m=23
